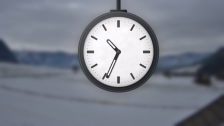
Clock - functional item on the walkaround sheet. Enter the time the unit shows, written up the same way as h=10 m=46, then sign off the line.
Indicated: h=10 m=34
